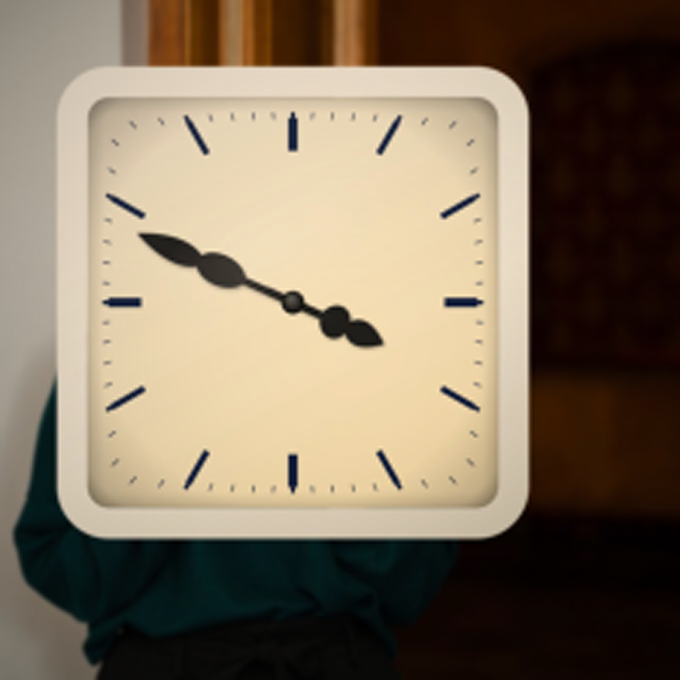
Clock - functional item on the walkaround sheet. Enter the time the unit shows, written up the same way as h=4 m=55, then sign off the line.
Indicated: h=3 m=49
